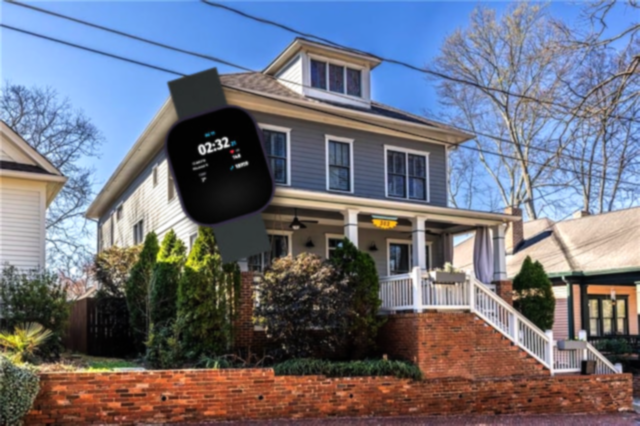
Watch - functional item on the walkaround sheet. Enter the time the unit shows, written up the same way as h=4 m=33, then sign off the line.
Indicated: h=2 m=32
